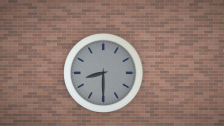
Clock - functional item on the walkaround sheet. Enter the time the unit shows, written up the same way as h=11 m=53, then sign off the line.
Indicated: h=8 m=30
